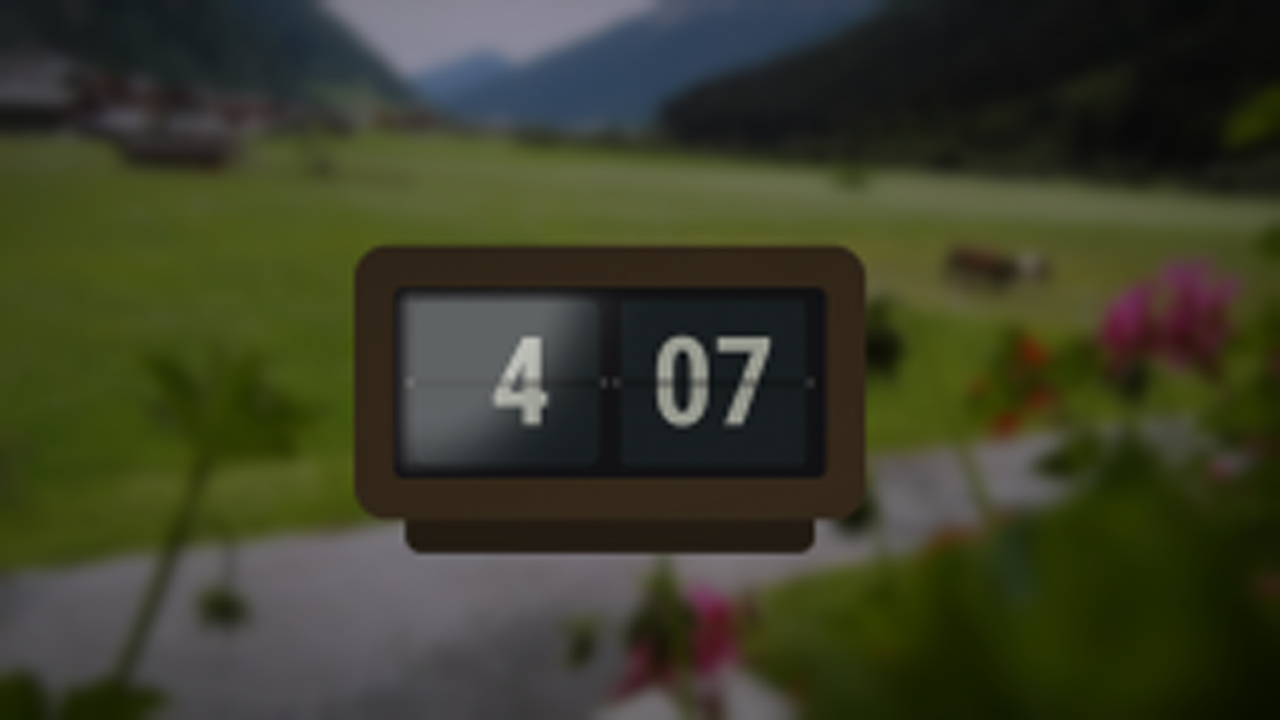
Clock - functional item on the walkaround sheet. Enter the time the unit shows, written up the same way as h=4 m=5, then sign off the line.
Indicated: h=4 m=7
